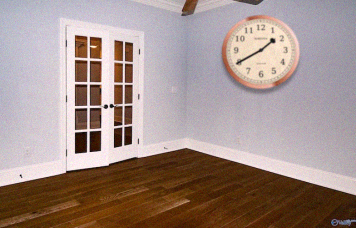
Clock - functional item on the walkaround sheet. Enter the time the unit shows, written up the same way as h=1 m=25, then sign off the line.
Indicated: h=1 m=40
